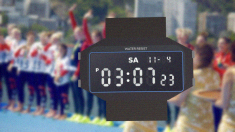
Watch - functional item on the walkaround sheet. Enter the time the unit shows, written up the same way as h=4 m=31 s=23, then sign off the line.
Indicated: h=3 m=7 s=23
